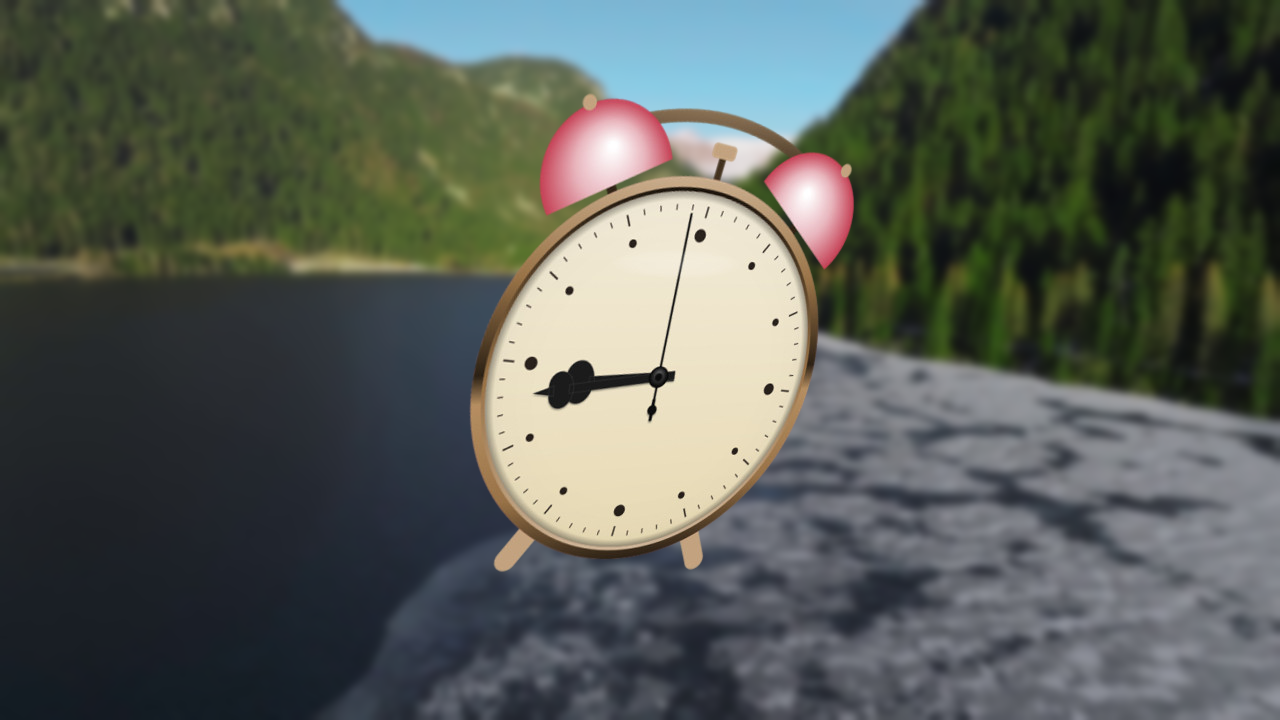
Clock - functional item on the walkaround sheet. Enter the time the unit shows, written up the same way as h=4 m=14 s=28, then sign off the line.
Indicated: h=8 m=42 s=59
